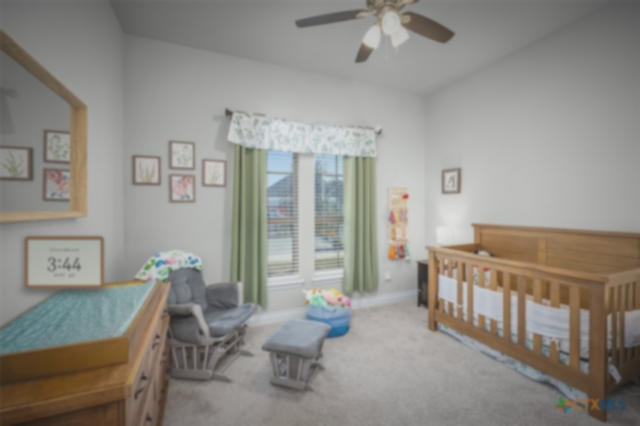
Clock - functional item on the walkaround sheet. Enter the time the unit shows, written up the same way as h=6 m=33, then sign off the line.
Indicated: h=3 m=44
